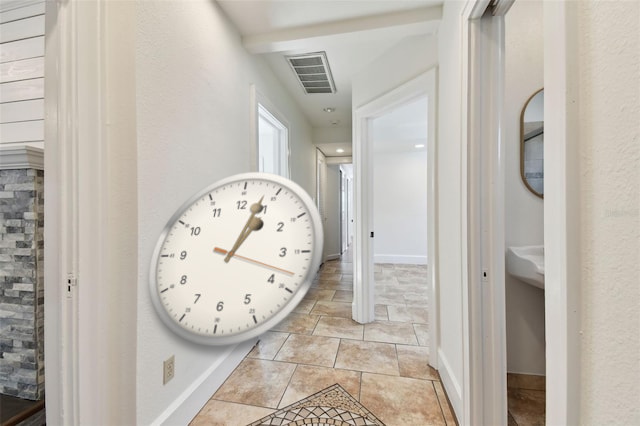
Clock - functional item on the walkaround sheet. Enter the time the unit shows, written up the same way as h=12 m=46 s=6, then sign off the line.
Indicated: h=1 m=3 s=18
